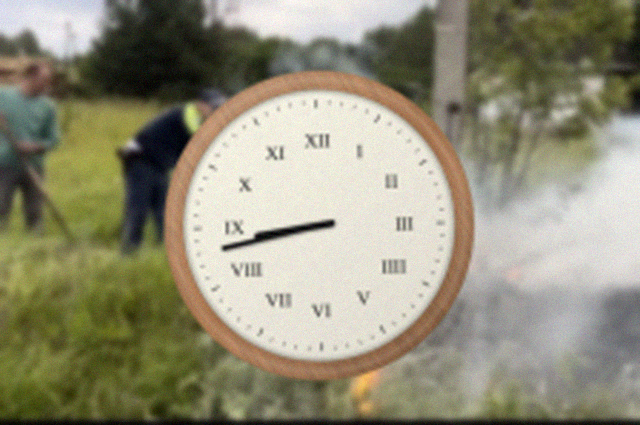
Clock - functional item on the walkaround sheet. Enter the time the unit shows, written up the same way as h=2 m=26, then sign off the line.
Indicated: h=8 m=43
